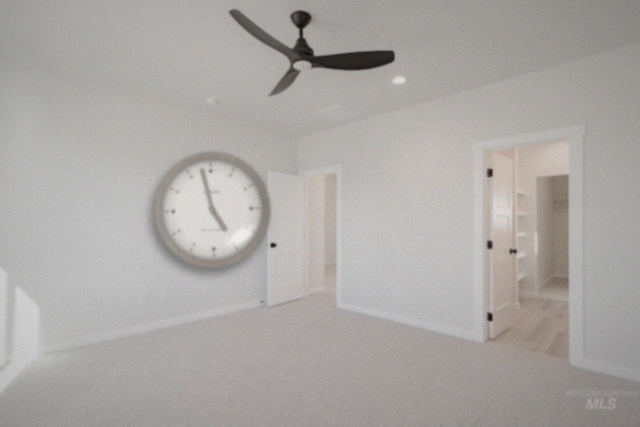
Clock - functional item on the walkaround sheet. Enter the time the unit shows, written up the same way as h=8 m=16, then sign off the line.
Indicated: h=4 m=58
